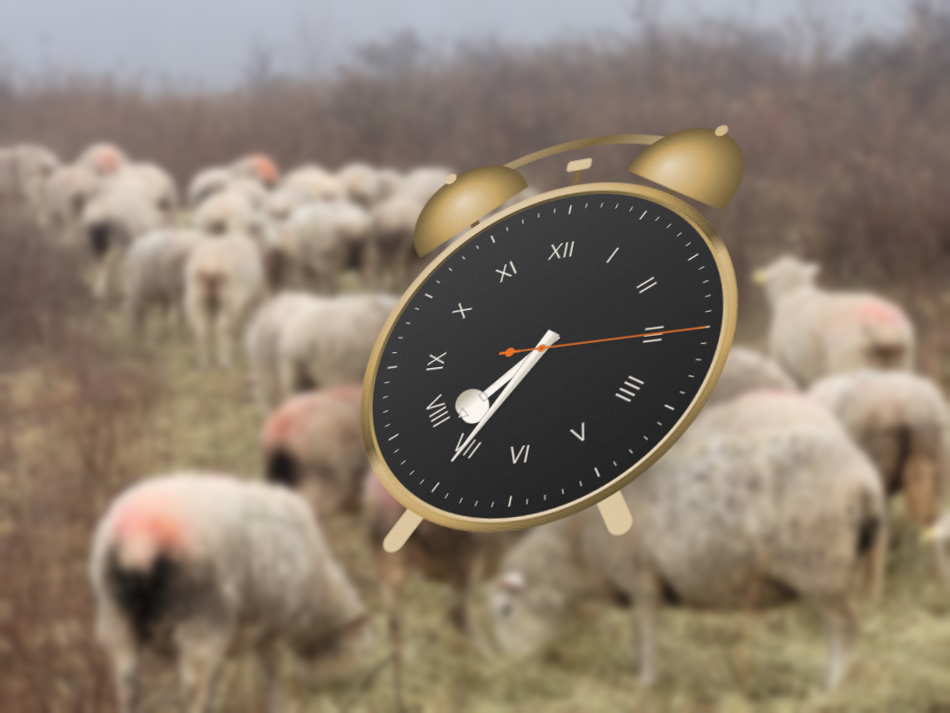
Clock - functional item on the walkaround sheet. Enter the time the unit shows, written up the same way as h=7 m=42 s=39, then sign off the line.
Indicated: h=7 m=35 s=15
